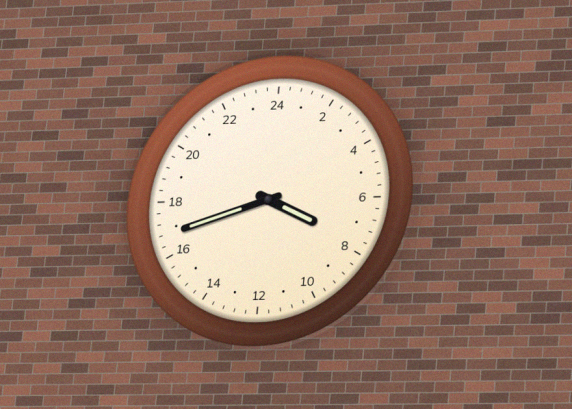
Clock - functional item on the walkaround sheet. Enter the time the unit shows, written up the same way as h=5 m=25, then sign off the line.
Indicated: h=7 m=42
